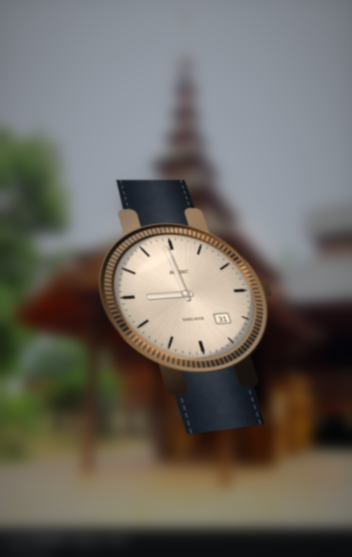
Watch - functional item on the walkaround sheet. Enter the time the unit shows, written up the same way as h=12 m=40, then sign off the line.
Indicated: h=8 m=59
